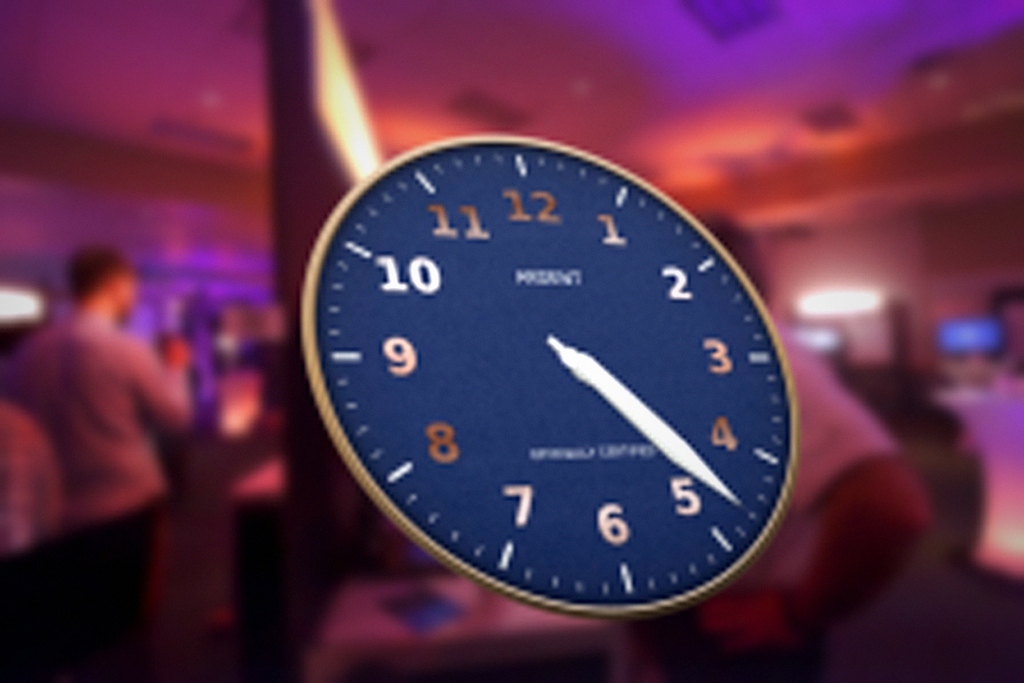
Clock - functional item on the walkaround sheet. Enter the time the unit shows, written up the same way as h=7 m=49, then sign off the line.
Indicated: h=4 m=23
